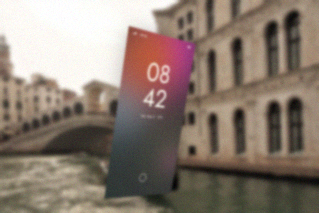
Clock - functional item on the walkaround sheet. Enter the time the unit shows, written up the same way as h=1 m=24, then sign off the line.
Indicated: h=8 m=42
